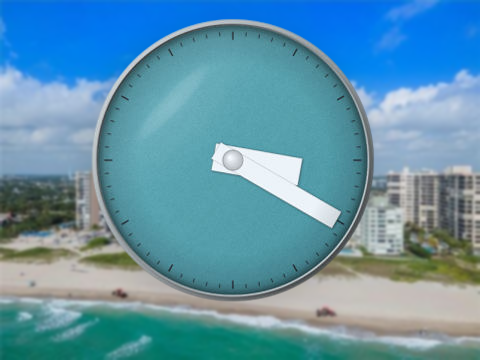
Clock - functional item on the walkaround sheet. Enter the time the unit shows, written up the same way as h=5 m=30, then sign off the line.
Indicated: h=3 m=20
